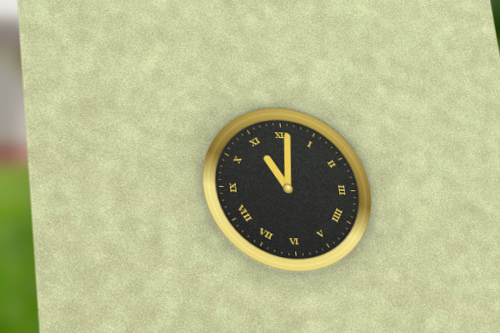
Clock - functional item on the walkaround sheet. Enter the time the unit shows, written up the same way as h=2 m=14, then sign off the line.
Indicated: h=11 m=1
